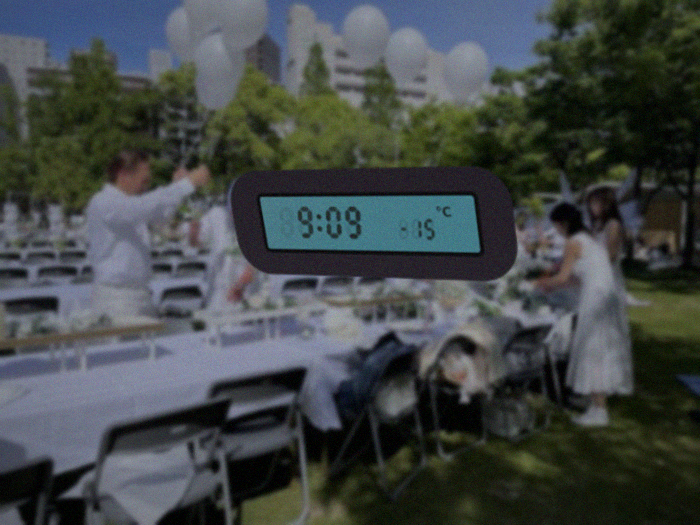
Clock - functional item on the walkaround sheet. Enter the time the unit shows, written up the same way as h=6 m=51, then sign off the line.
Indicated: h=9 m=9
